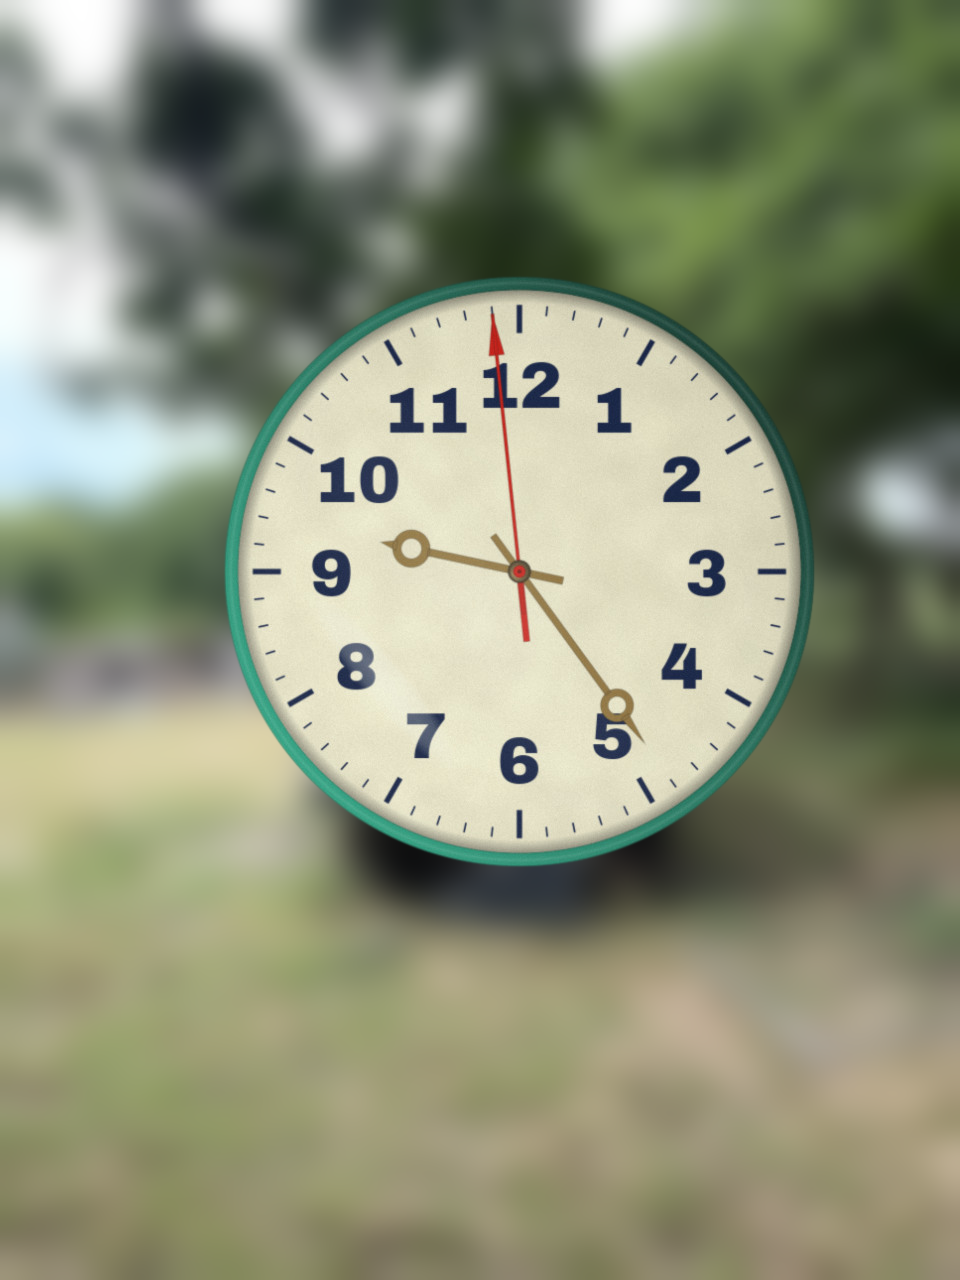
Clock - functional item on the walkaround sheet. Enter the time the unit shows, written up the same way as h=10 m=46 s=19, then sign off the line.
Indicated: h=9 m=23 s=59
